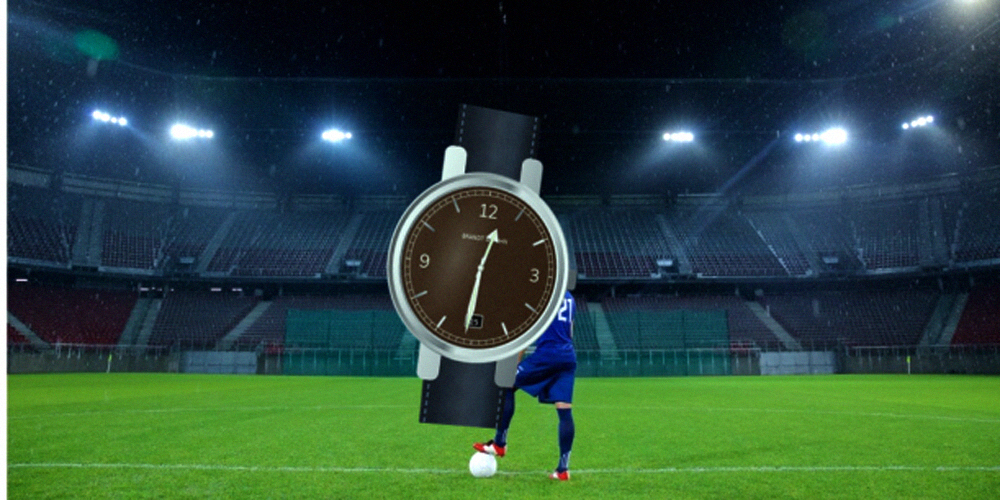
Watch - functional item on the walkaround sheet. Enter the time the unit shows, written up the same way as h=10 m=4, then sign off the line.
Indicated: h=12 m=31
